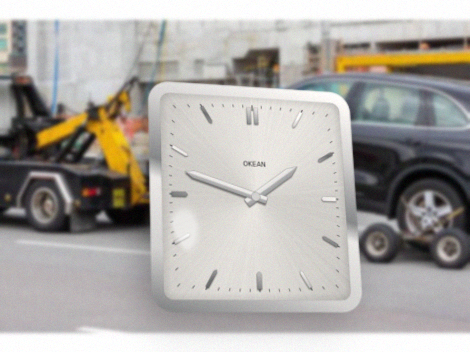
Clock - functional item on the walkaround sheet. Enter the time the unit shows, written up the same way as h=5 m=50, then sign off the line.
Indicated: h=1 m=48
